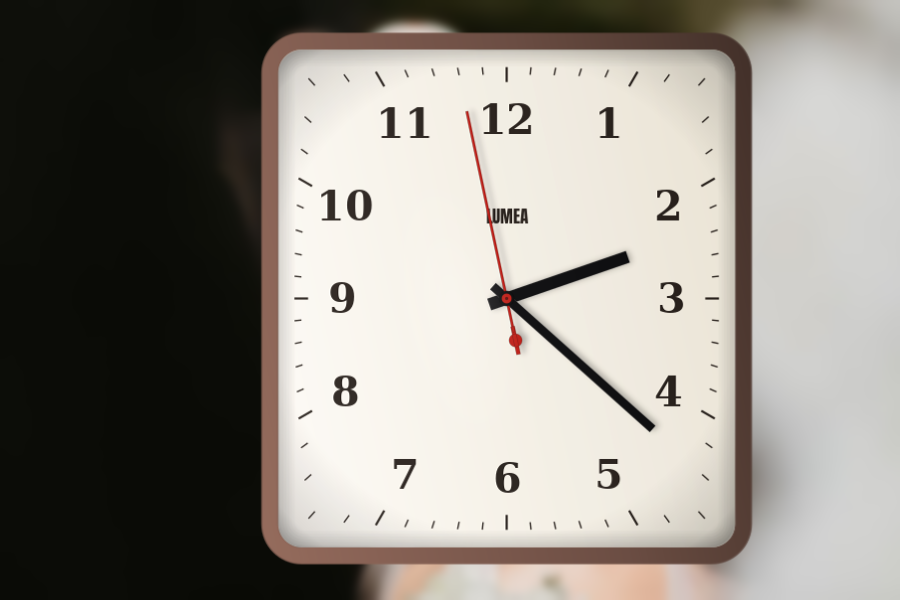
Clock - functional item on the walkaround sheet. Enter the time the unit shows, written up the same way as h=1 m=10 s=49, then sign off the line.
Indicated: h=2 m=21 s=58
